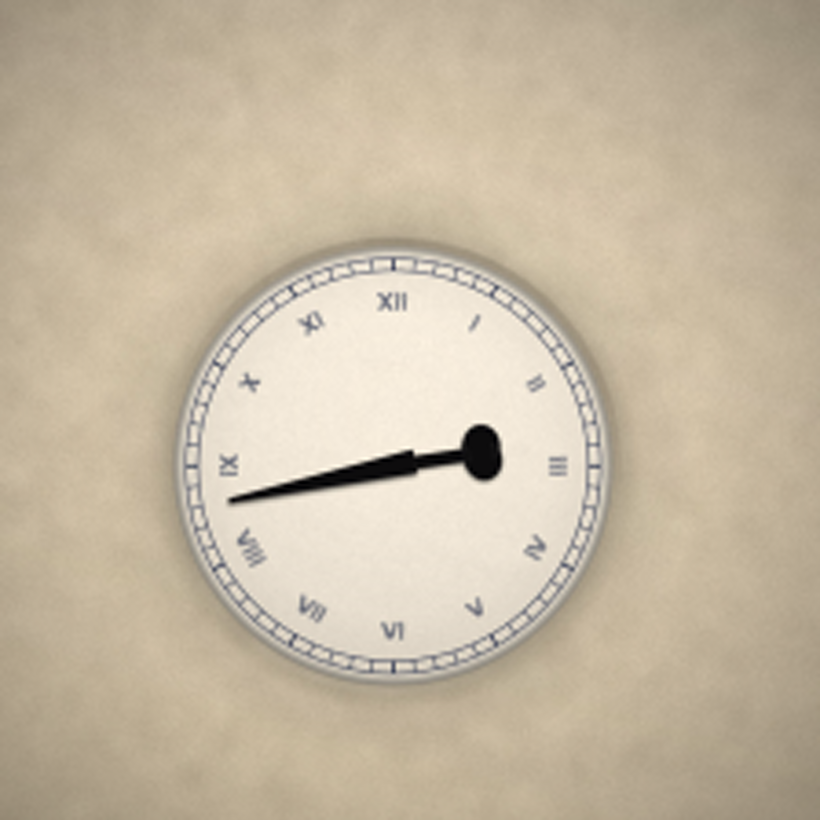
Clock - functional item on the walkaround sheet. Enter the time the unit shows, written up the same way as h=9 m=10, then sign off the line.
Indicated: h=2 m=43
